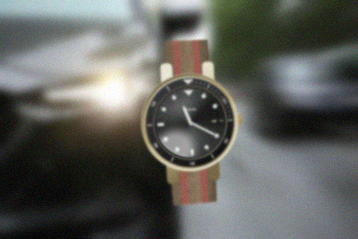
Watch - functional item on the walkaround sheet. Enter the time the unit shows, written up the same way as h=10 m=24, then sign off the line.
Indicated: h=11 m=20
